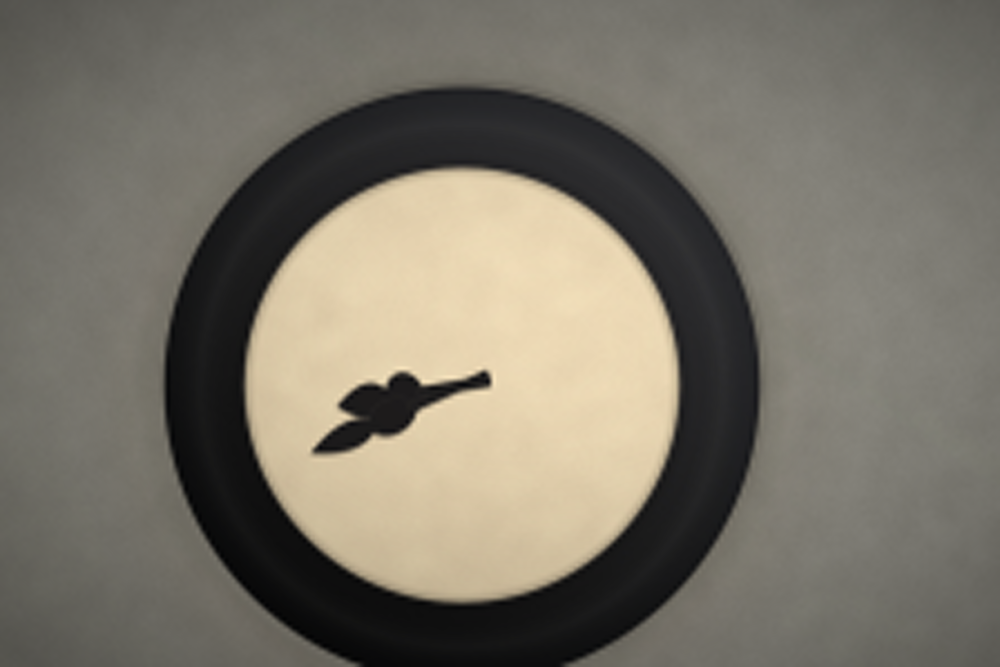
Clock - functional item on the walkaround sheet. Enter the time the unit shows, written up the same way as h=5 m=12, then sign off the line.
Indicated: h=8 m=41
